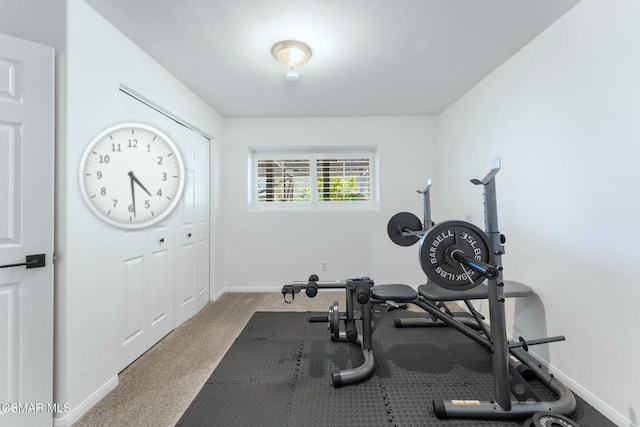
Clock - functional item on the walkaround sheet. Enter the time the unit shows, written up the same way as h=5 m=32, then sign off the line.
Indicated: h=4 m=29
